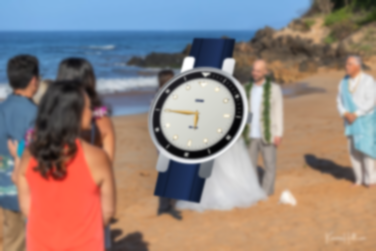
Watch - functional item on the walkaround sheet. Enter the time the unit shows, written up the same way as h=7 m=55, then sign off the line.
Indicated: h=5 m=45
